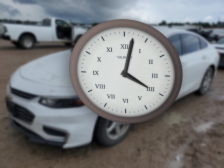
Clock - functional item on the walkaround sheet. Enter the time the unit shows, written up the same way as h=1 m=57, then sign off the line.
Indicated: h=4 m=2
